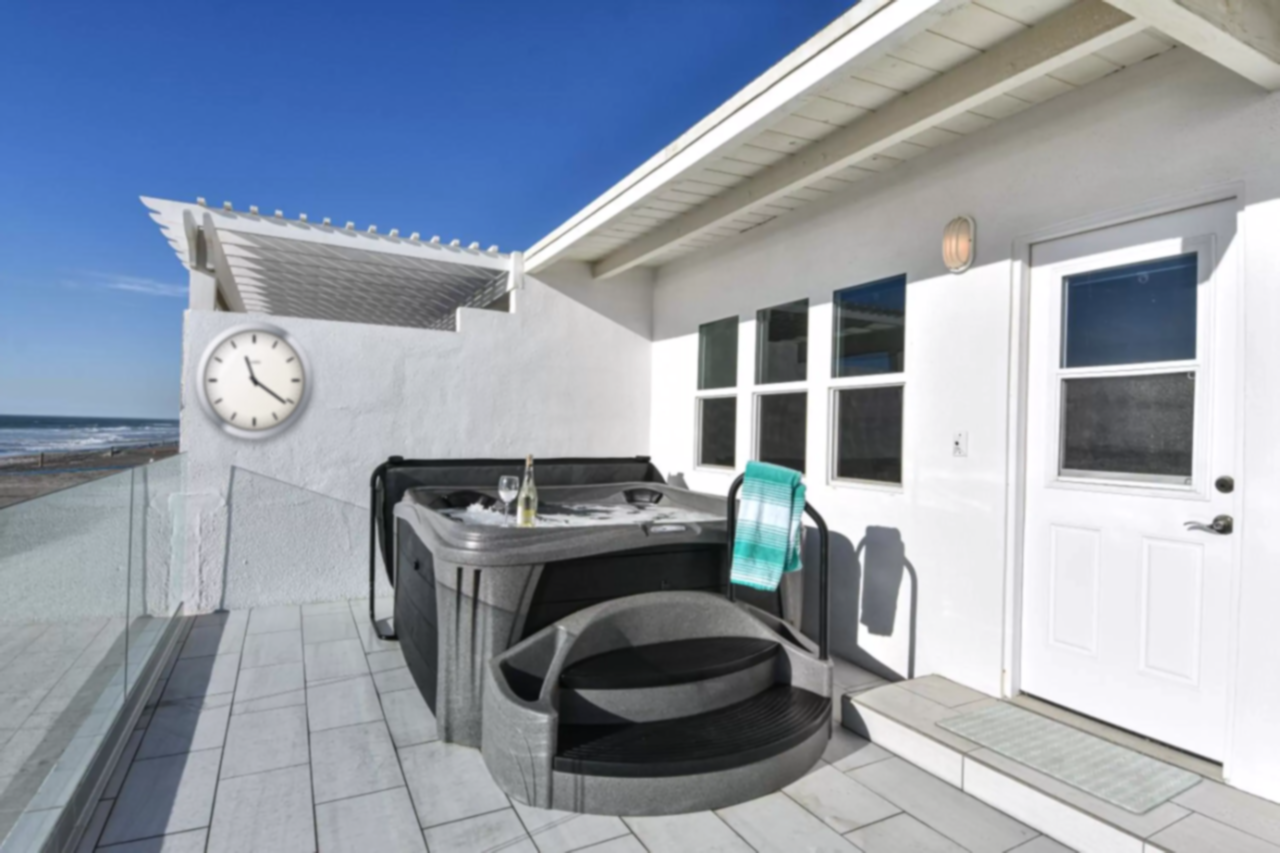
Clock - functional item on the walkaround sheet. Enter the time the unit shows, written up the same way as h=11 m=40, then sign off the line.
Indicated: h=11 m=21
